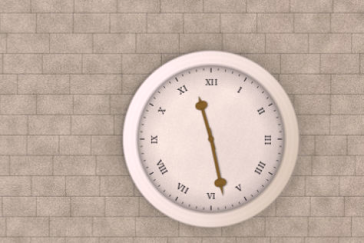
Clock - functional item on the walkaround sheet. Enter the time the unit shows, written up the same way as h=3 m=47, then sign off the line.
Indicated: h=11 m=28
